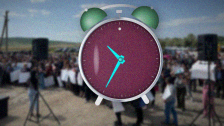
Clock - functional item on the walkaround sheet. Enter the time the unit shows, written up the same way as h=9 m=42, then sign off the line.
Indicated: h=10 m=35
